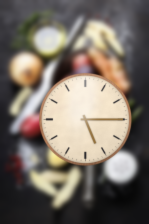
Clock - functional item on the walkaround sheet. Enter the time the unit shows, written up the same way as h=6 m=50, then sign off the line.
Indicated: h=5 m=15
